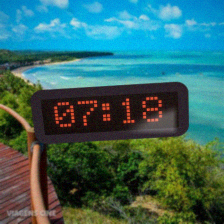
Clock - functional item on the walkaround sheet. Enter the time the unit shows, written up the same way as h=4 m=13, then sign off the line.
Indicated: h=7 m=18
